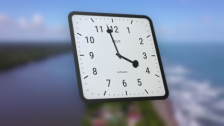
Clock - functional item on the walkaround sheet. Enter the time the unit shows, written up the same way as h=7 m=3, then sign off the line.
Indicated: h=3 m=58
